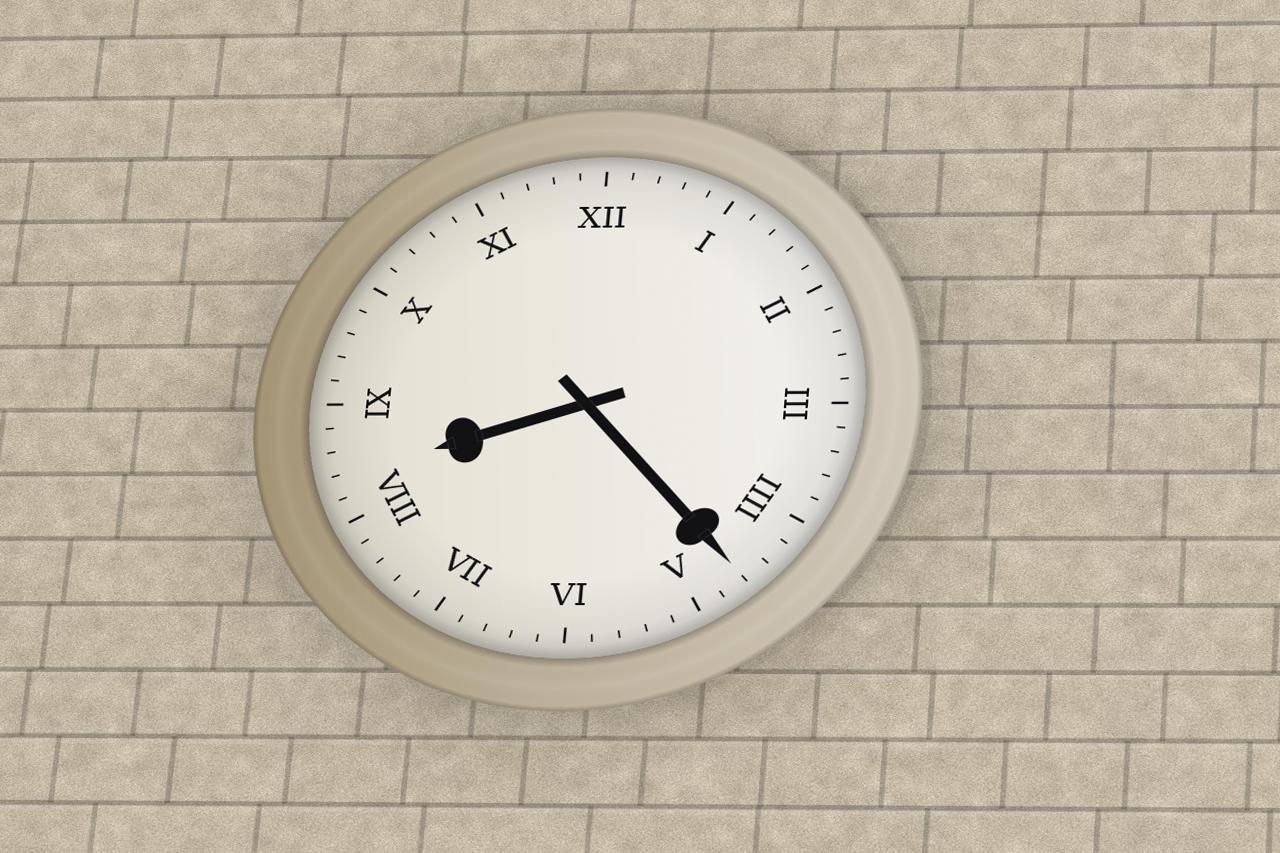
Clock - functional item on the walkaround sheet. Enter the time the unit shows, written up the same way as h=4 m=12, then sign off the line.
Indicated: h=8 m=23
